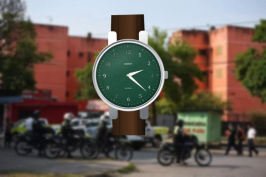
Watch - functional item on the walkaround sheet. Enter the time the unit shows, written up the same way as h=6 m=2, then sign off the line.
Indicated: h=2 m=22
